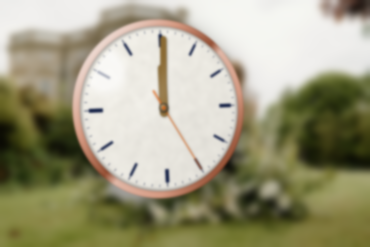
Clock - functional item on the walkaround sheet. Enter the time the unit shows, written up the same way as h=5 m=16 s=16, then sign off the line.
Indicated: h=12 m=0 s=25
